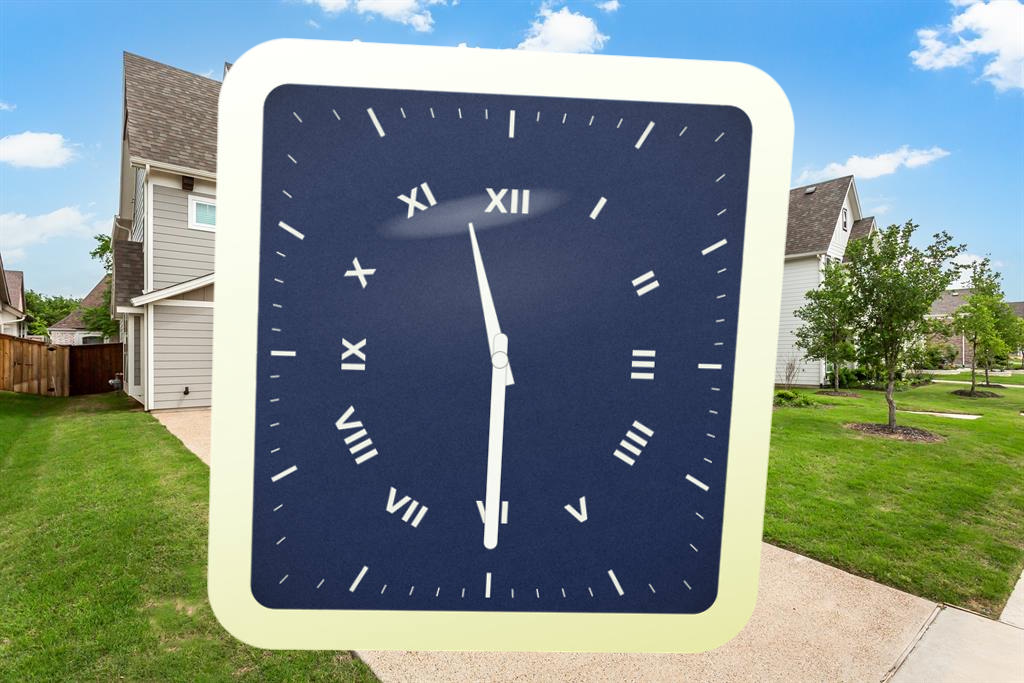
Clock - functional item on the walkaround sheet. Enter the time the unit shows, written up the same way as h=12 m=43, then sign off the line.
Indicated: h=11 m=30
